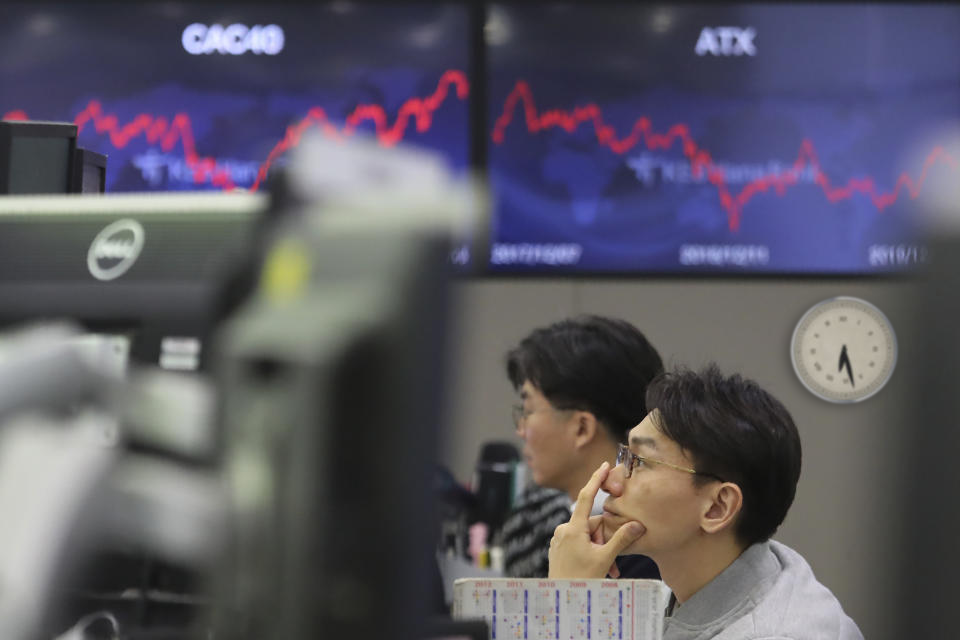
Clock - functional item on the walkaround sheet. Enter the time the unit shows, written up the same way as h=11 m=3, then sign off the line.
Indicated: h=6 m=28
